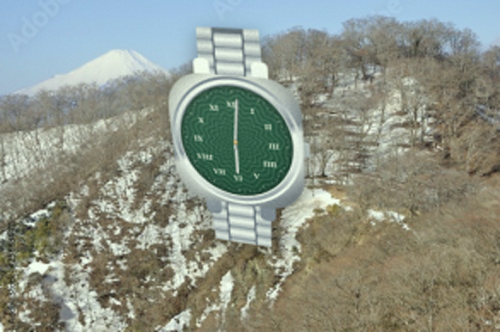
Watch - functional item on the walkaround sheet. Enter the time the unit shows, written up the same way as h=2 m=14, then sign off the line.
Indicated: h=6 m=1
